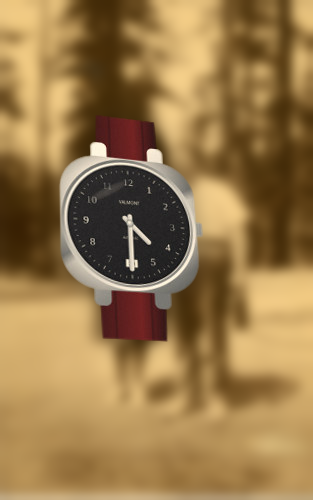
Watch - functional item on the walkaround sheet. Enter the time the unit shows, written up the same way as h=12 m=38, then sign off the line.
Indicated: h=4 m=30
